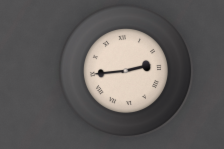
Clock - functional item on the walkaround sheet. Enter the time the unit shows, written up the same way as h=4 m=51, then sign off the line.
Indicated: h=2 m=45
